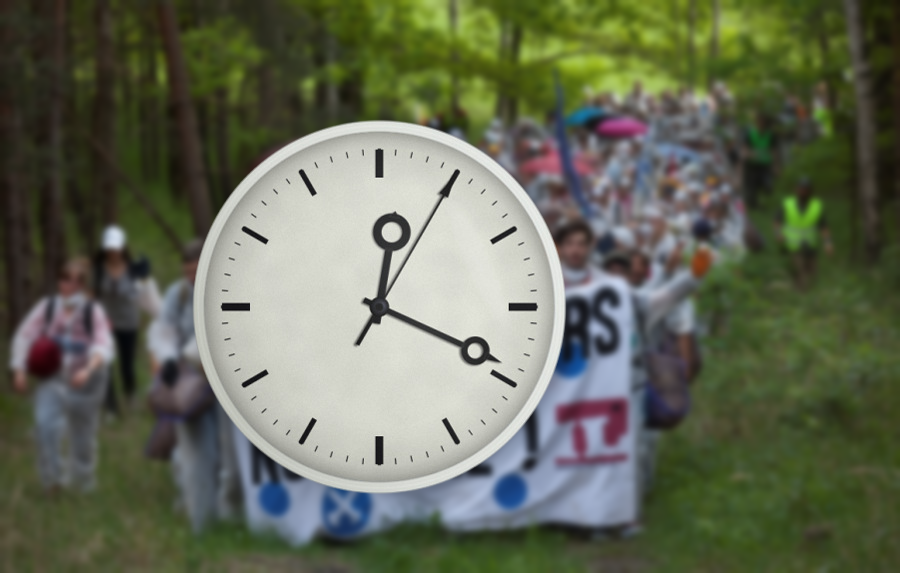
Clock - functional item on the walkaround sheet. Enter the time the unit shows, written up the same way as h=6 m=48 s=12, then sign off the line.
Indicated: h=12 m=19 s=5
